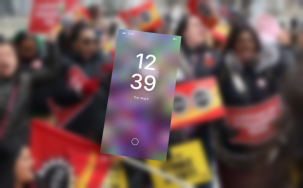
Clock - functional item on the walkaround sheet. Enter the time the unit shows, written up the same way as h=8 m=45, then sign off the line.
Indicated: h=12 m=39
